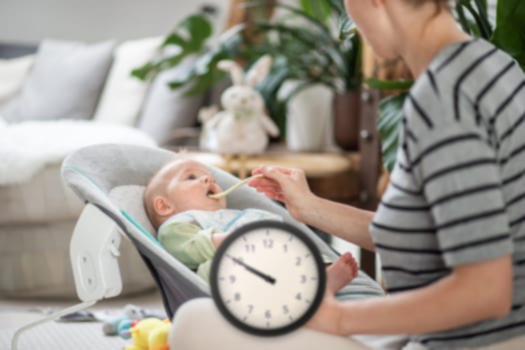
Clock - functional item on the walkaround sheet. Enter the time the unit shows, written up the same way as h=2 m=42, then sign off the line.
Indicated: h=9 m=50
